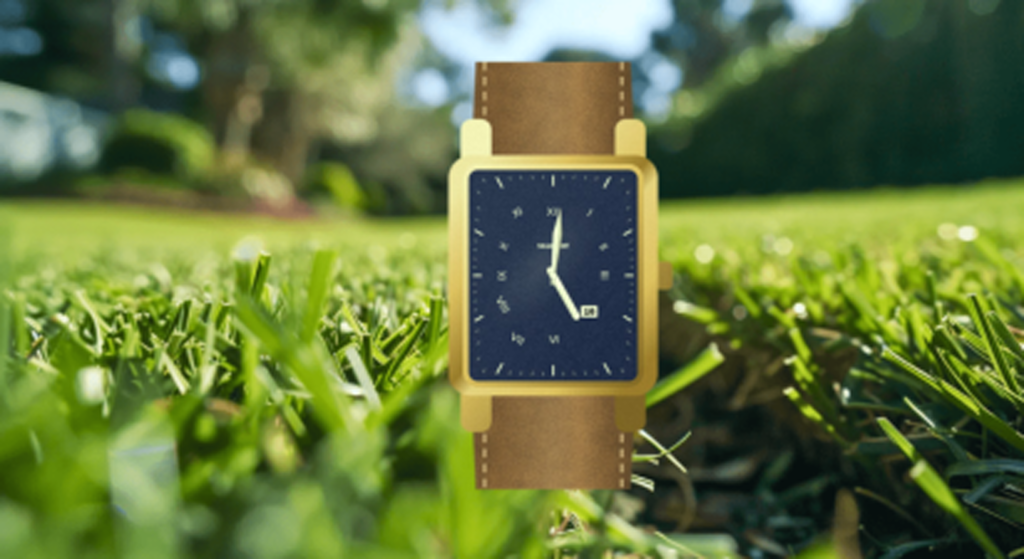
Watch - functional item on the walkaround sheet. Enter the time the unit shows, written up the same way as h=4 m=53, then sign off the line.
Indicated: h=5 m=1
